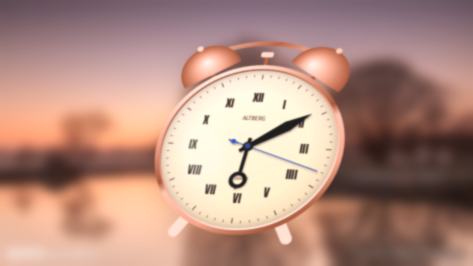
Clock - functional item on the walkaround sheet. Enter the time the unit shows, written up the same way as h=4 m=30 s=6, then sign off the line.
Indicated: h=6 m=9 s=18
